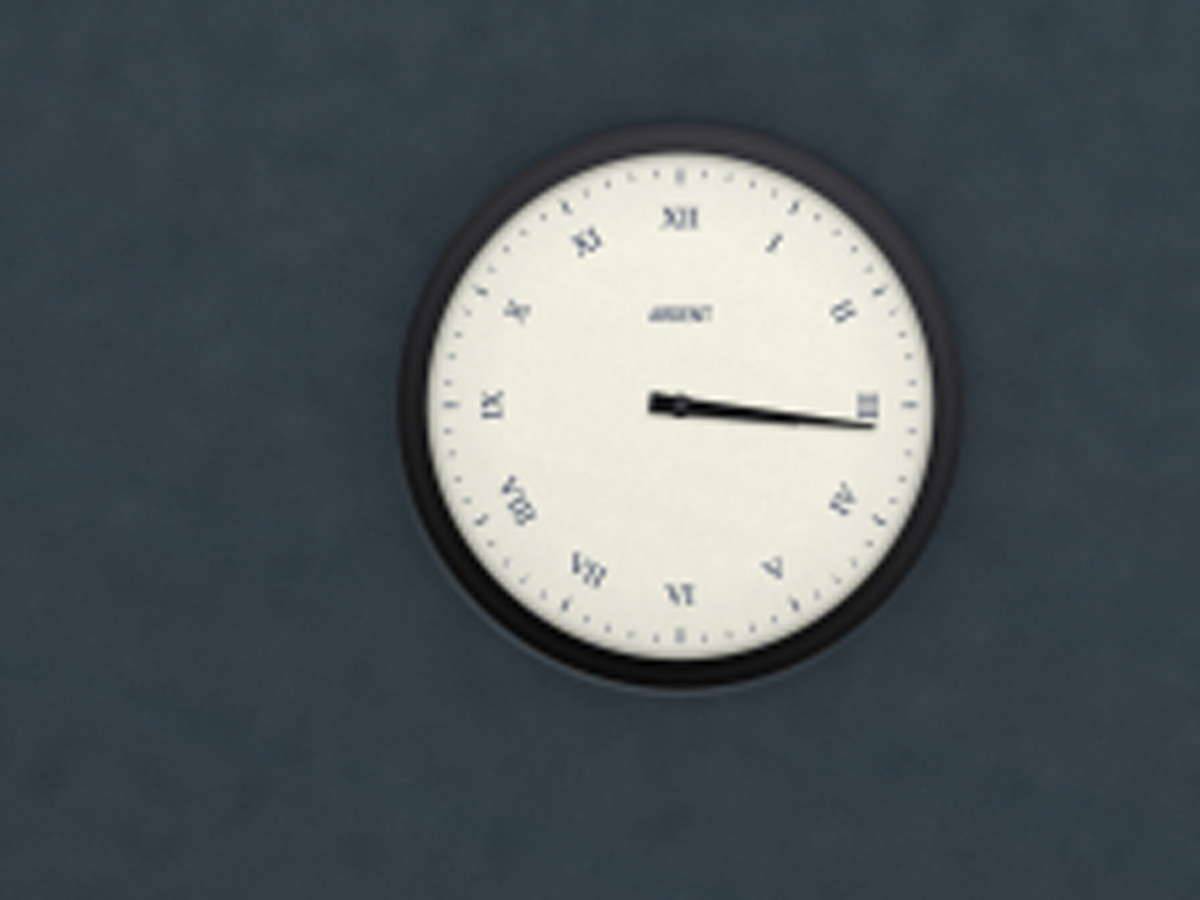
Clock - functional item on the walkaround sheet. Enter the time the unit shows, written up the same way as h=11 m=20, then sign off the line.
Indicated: h=3 m=16
